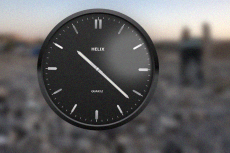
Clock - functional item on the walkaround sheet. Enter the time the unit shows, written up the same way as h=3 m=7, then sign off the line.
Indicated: h=10 m=22
